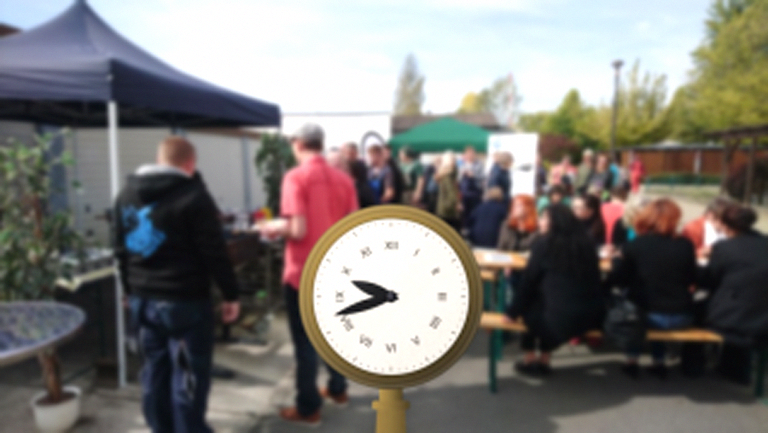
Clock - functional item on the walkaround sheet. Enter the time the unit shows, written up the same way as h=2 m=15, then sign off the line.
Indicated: h=9 m=42
